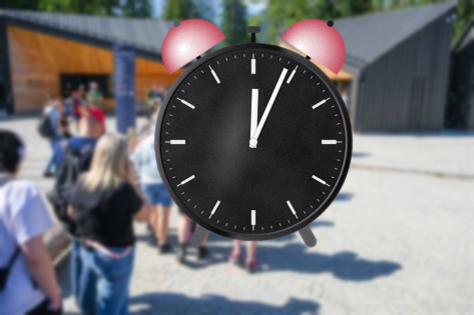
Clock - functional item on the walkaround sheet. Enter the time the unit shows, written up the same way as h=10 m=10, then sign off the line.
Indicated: h=12 m=4
